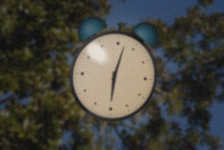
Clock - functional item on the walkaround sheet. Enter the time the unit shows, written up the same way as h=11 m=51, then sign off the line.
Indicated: h=6 m=2
